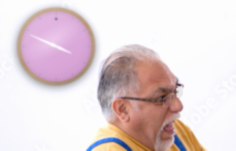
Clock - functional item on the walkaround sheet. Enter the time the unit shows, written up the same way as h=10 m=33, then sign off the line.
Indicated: h=3 m=49
